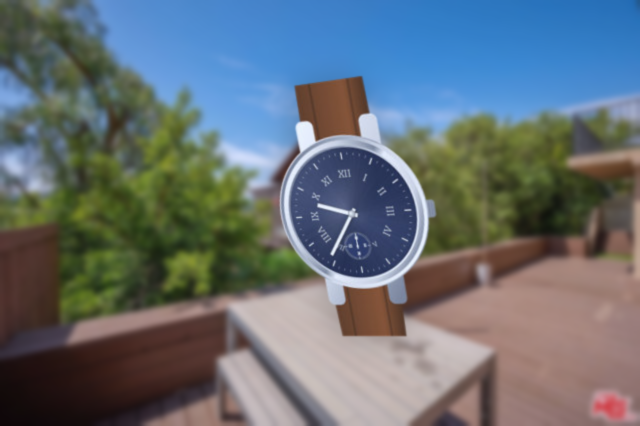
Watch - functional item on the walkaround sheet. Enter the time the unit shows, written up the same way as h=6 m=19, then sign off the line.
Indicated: h=9 m=36
